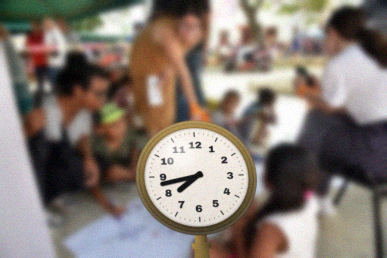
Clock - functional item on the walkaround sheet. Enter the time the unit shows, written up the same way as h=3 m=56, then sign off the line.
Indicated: h=7 m=43
